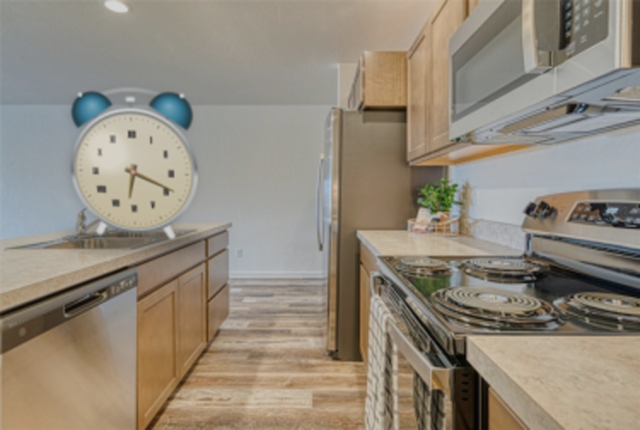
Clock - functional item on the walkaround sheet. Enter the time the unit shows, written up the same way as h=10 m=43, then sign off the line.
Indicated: h=6 m=19
